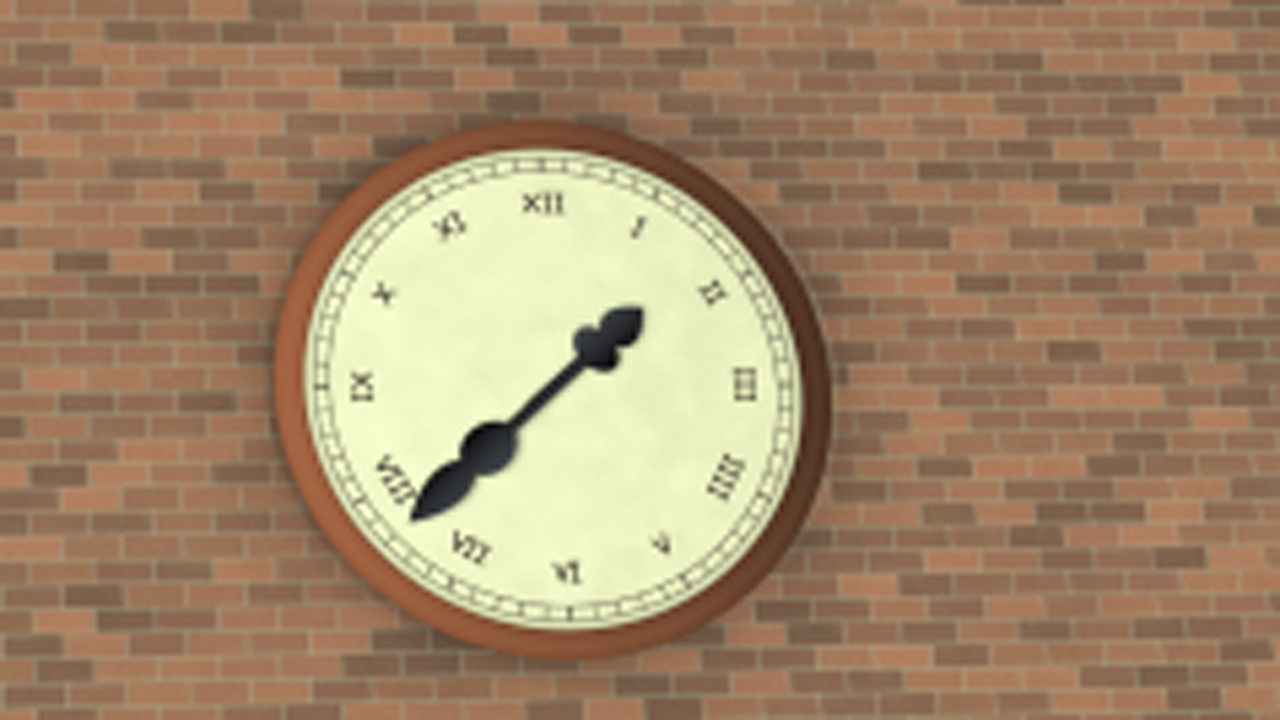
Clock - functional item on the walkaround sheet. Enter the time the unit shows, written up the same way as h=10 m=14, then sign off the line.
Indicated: h=1 m=38
